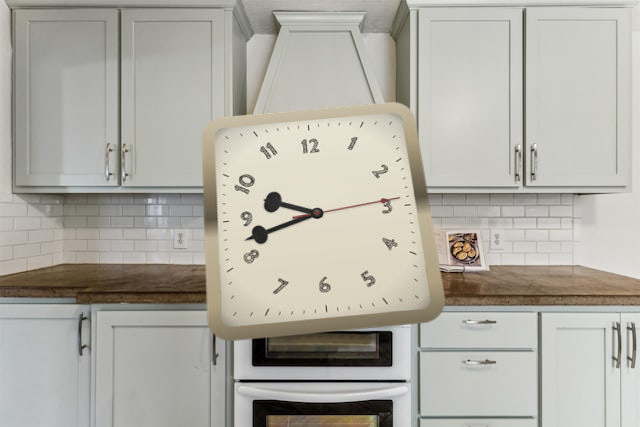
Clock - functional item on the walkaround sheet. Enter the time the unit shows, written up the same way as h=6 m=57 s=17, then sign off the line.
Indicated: h=9 m=42 s=14
